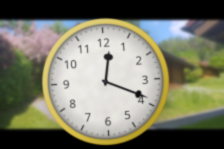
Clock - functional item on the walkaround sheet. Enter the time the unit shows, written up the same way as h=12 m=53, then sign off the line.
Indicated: h=12 m=19
